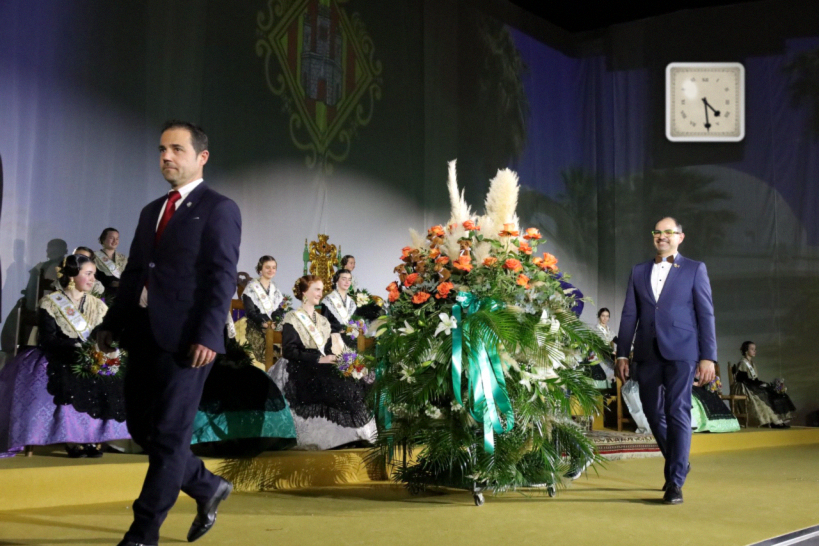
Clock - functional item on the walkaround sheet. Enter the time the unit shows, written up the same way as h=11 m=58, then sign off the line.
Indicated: h=4 m=29
